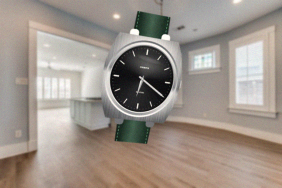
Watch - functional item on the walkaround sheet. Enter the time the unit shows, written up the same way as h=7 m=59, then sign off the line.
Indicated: h=6 m=20
